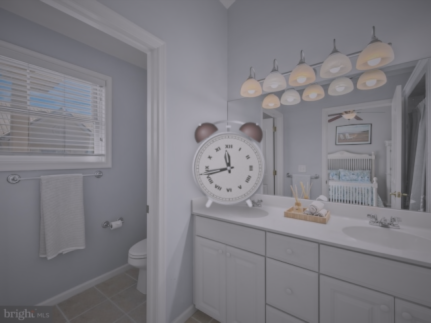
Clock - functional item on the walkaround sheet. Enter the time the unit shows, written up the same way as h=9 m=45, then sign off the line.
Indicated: h=11 m=43
